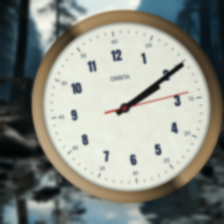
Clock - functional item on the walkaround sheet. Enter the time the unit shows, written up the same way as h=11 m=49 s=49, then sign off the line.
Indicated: h=2 m=10 s=14
